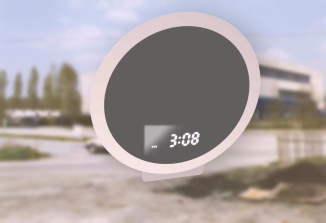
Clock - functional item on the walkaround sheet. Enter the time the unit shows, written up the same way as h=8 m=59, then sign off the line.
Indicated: h=3 m=8
